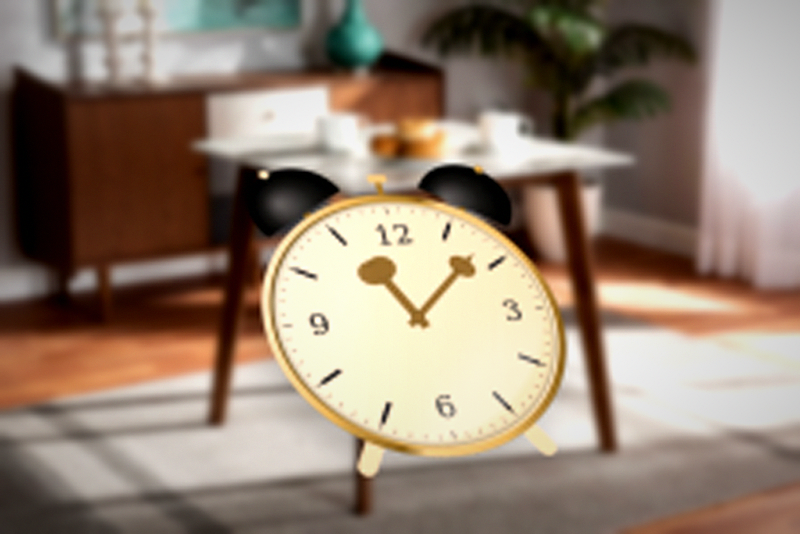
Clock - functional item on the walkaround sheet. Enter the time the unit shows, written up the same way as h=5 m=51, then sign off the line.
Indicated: h=11 m=8
